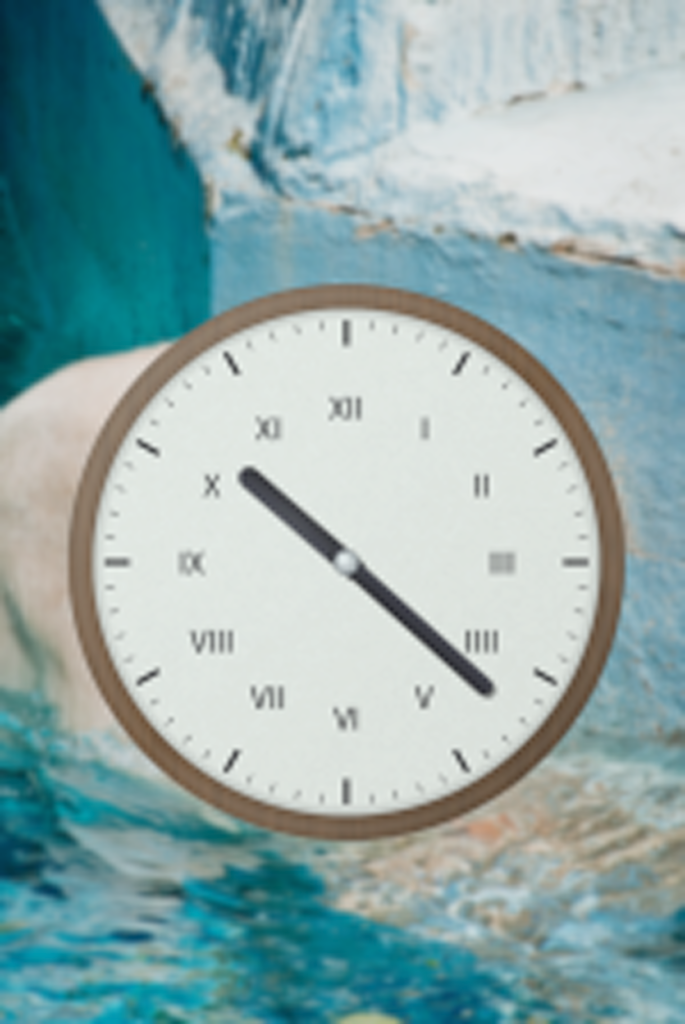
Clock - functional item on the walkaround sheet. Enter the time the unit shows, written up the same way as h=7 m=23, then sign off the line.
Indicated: h=10 m=22
